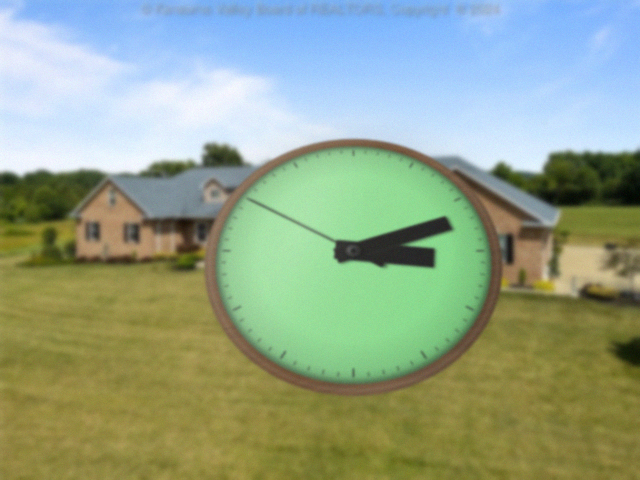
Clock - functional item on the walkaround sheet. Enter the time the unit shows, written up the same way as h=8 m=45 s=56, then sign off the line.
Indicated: h=3 m=11 s=50
